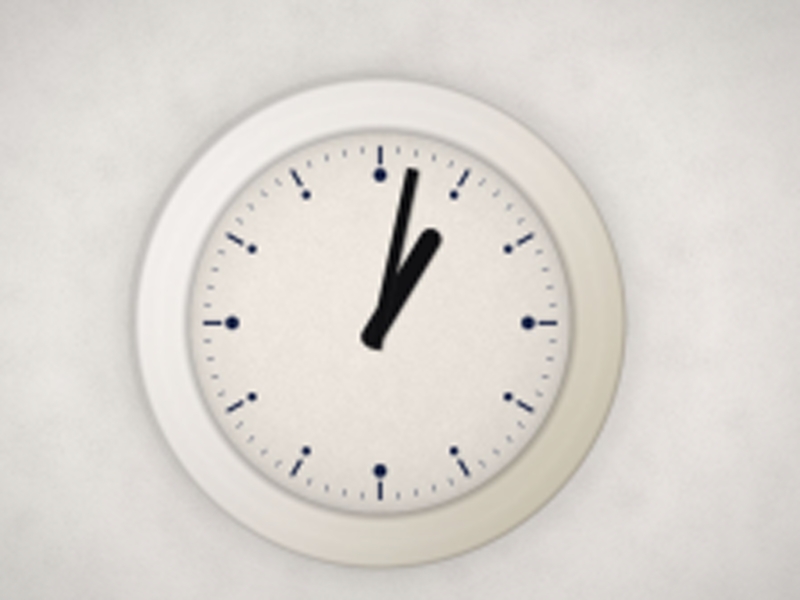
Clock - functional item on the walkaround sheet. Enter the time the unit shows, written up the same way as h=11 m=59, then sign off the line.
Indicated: h=1 m=2
